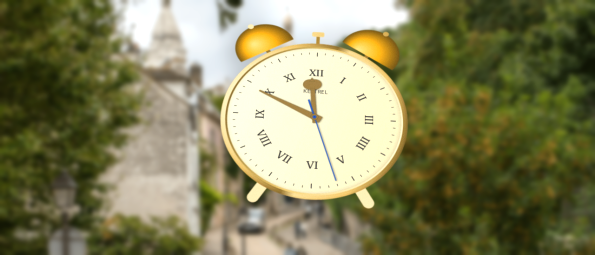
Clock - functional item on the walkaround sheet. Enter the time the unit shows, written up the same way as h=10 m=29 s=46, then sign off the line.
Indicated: h=11 m=49 s=27
